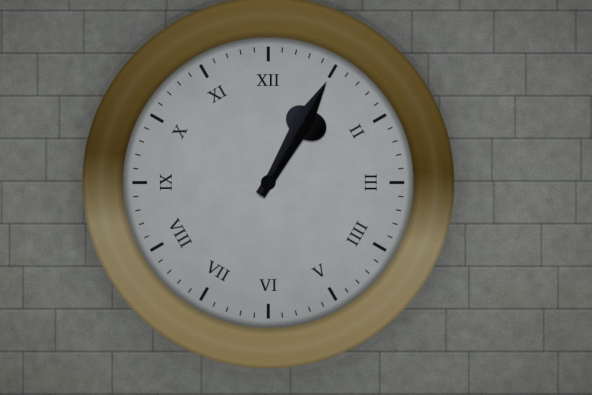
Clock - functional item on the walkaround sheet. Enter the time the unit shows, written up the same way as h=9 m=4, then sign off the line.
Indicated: h=1 m=5
